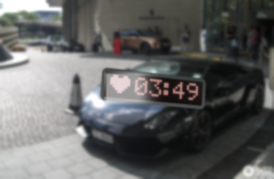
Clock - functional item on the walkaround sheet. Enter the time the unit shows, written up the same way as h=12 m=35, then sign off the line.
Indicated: h=3 m=49
